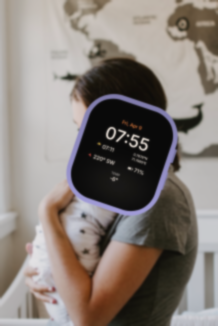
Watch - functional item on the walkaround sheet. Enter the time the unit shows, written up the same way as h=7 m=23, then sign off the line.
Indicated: h=7 m=55
